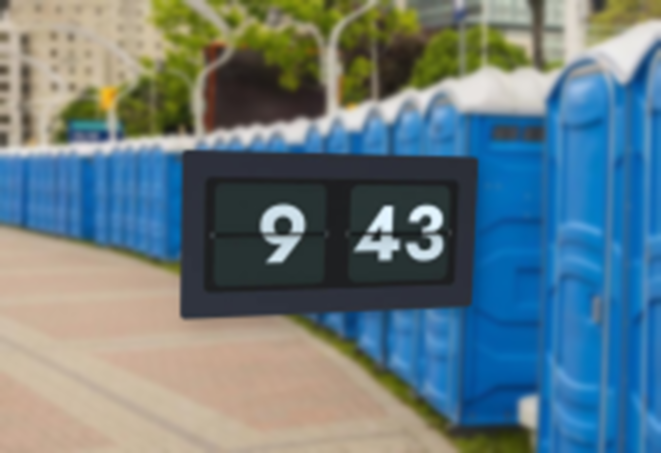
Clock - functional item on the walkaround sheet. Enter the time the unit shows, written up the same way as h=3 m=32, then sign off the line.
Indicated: h=9 m=43
